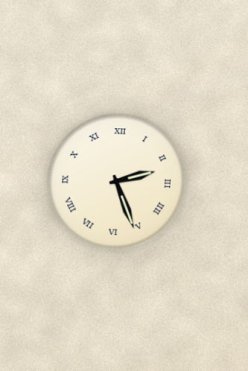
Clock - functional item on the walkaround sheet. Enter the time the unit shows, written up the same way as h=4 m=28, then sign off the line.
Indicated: h=2 m=26
